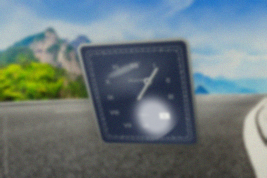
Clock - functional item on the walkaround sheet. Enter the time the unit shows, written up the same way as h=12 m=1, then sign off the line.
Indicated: h=1 m=6
